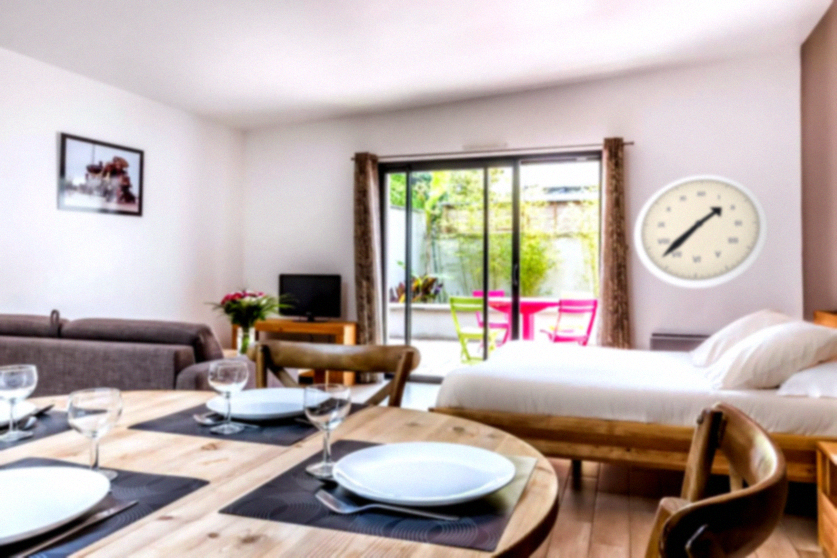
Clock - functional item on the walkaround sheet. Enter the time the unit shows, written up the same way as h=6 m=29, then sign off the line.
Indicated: h=1 m=37
